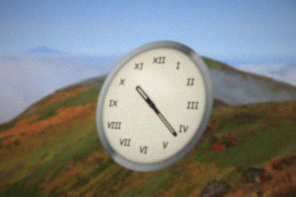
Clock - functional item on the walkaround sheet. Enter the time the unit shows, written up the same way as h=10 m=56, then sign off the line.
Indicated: h=10 m=22
